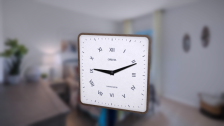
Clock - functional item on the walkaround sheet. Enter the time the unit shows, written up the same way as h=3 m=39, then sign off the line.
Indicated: h=9 m=11
